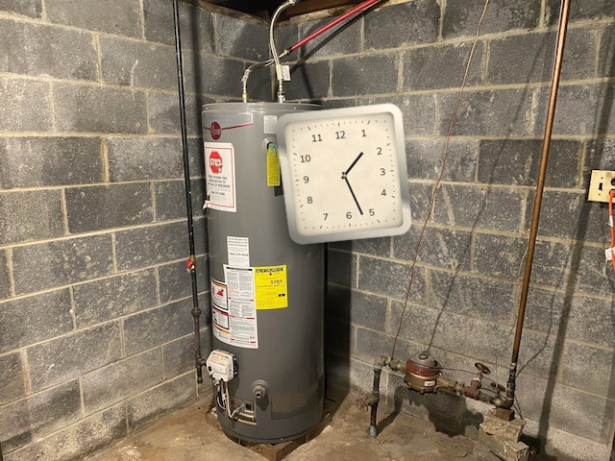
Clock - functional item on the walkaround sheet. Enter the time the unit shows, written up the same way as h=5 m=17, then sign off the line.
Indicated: h=1 m=27
